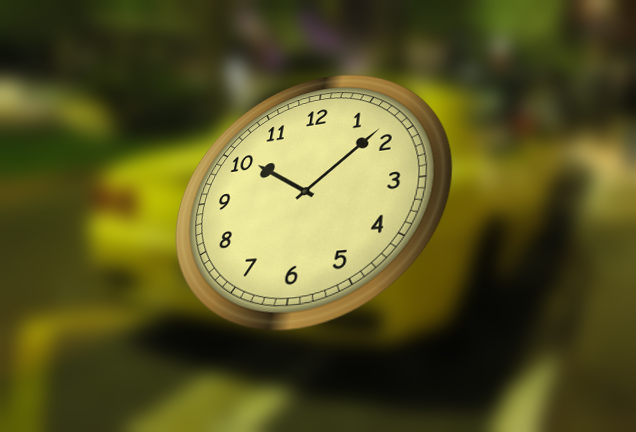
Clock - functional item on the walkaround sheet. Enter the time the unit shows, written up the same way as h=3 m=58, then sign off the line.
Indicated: h=10 m=8
